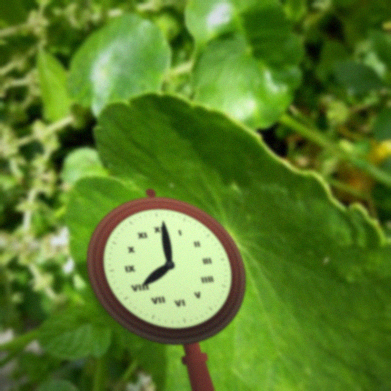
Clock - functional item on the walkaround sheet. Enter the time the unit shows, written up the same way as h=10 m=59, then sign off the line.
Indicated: h=8 m=1
